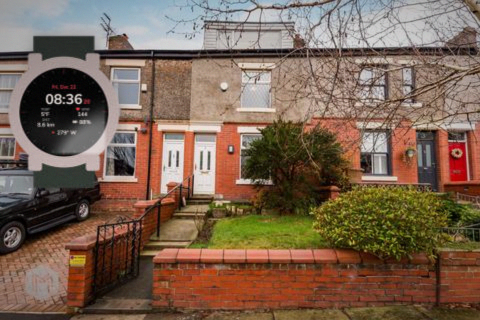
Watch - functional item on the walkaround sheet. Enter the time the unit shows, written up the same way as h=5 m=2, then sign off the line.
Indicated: h=8 m=36
